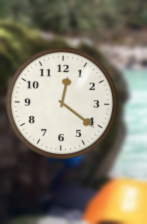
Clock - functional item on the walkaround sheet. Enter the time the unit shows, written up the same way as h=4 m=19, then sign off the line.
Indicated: h=12 m=21
